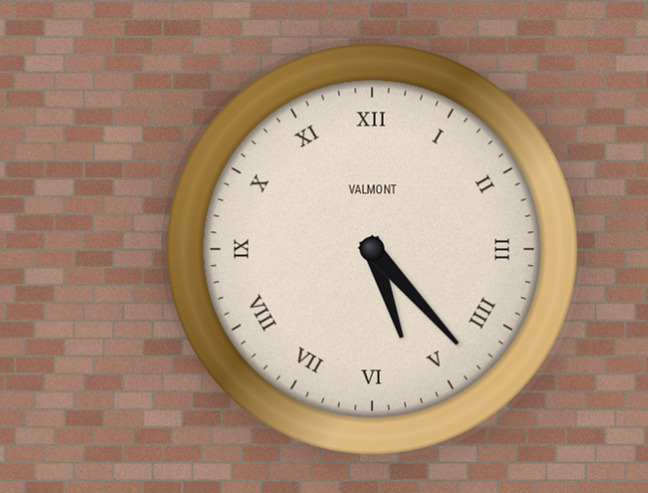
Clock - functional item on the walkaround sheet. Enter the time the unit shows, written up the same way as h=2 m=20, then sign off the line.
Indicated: h=5 m=23
